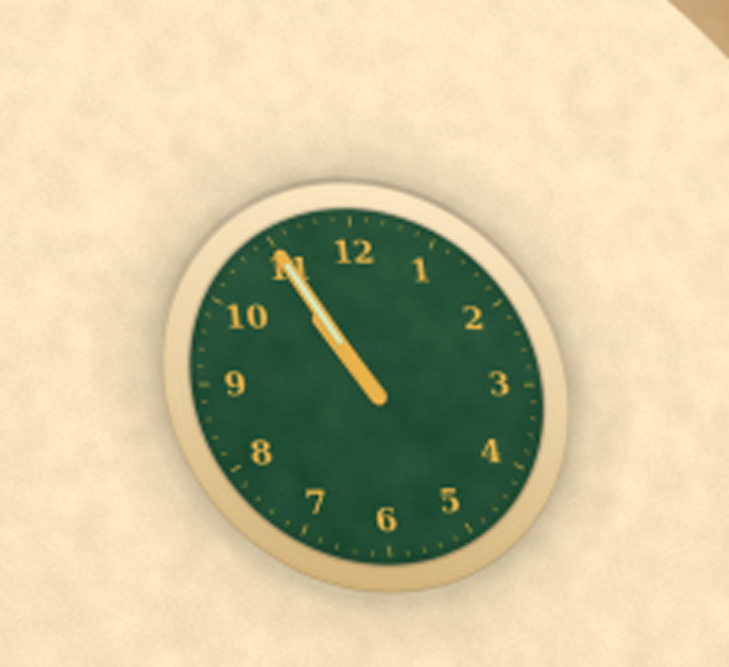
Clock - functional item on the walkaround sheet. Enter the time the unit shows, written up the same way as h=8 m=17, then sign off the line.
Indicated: h=10 m=55
